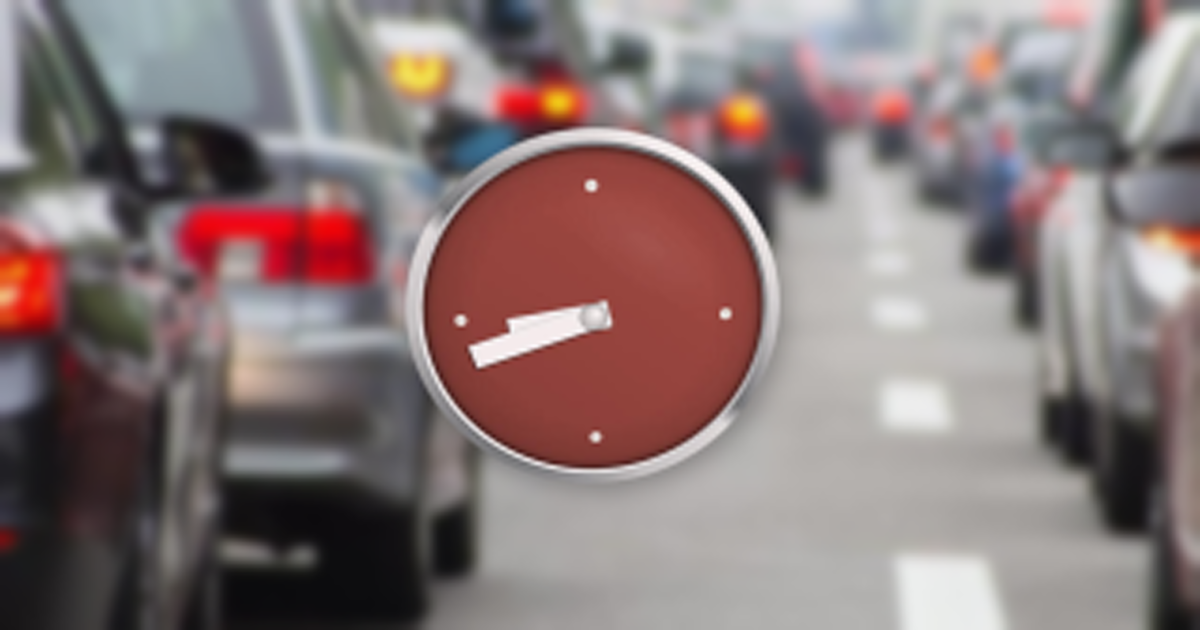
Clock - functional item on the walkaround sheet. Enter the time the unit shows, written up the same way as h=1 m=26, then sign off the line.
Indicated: h=8 m=42
